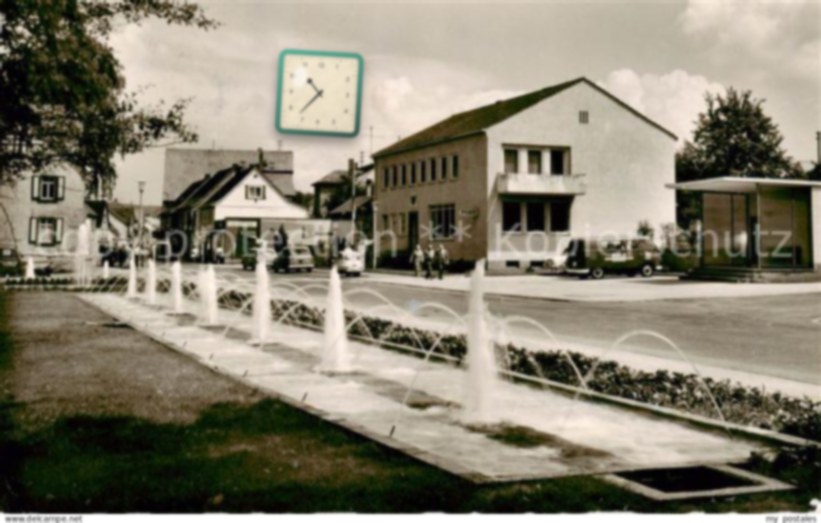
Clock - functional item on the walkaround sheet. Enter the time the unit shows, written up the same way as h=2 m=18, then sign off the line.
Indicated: h=10 m=37
